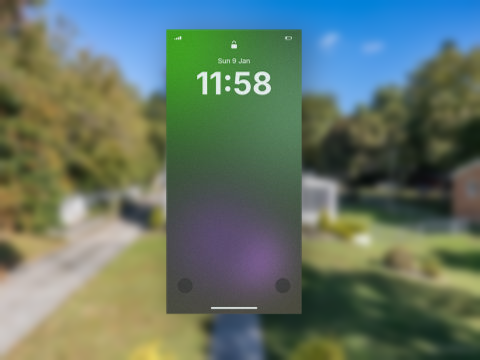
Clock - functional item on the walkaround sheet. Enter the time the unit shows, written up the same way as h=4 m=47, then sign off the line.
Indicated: h=11 m=58
